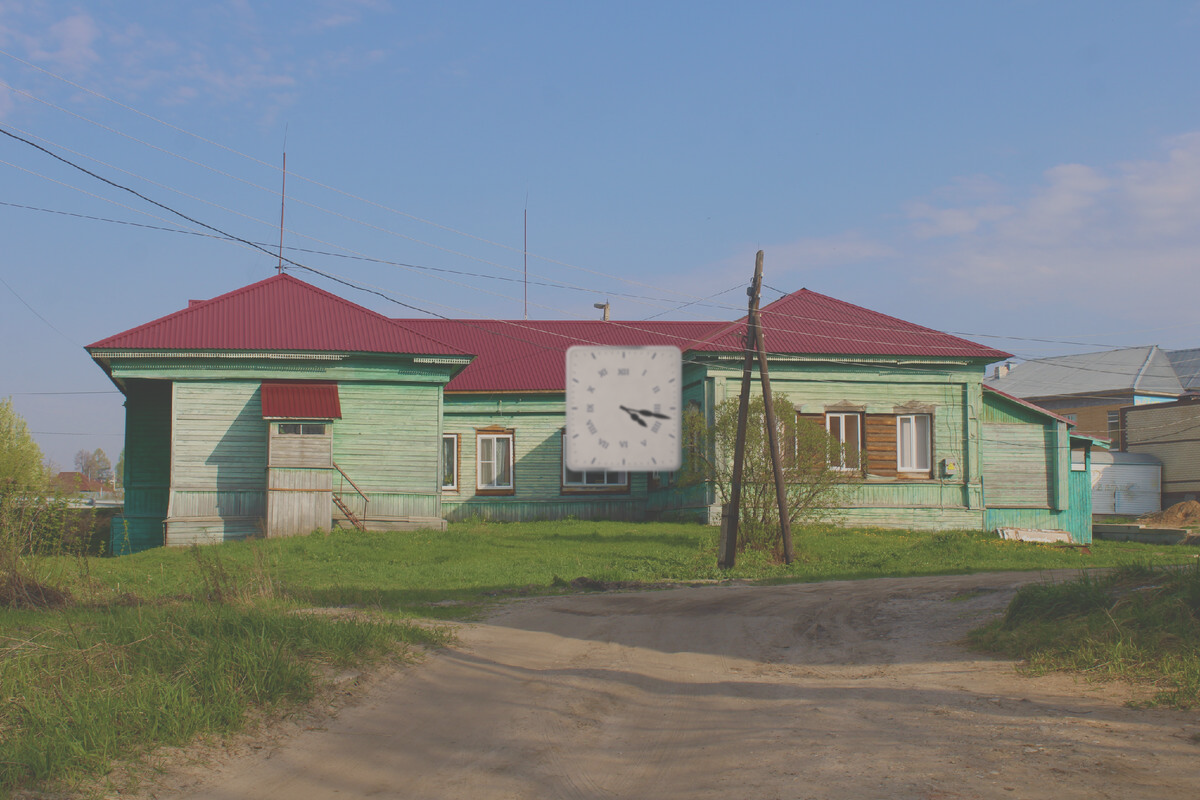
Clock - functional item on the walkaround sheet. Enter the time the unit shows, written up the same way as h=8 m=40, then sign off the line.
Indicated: h=4 m=17
